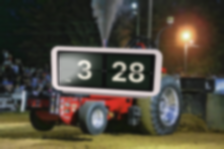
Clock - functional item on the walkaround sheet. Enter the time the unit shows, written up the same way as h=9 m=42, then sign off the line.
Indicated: h=3 m=28
